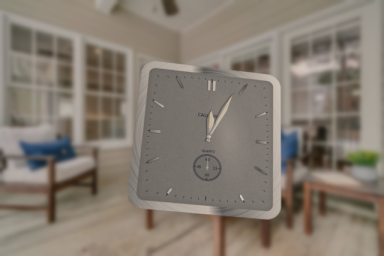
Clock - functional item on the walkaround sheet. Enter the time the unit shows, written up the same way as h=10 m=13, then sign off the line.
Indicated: h=12 m=4
